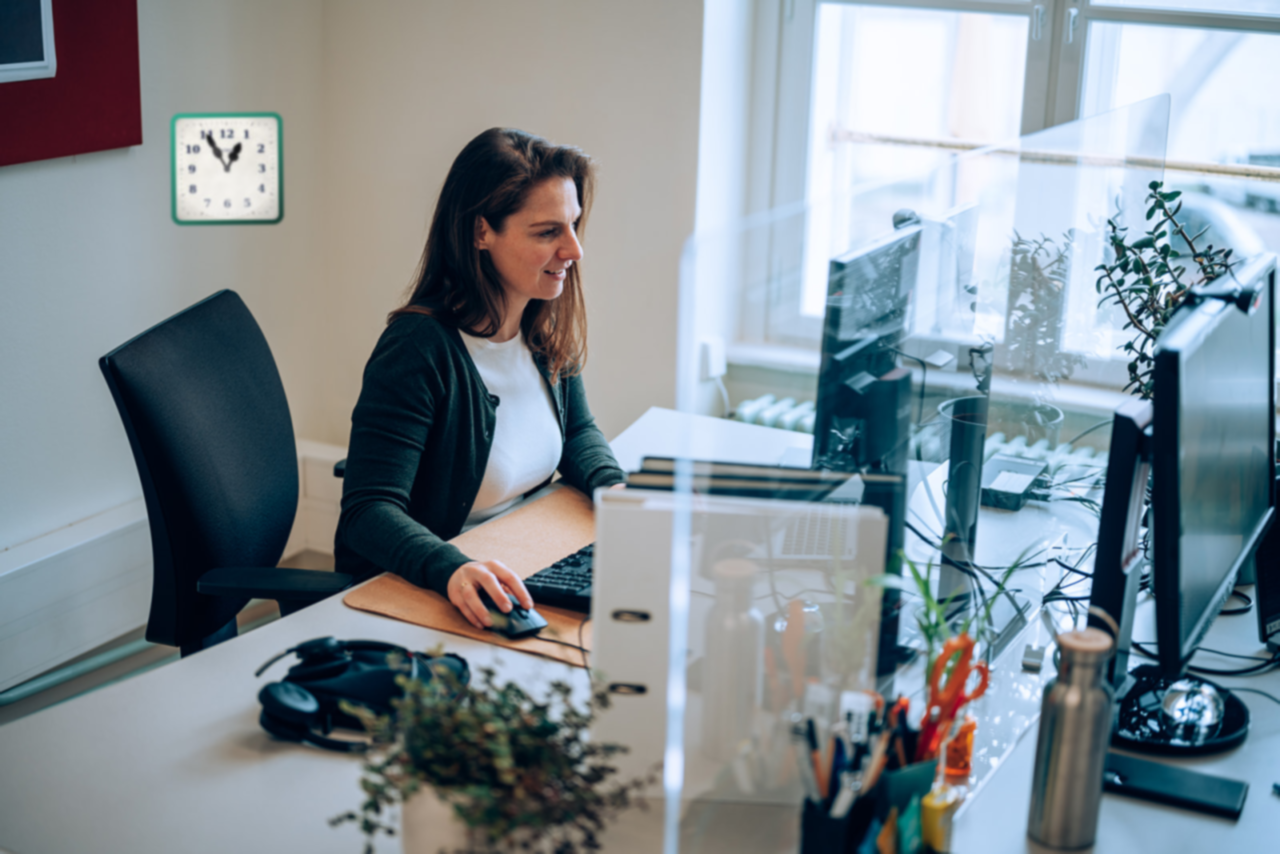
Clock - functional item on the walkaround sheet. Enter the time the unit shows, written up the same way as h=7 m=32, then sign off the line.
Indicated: h=12 m=55
